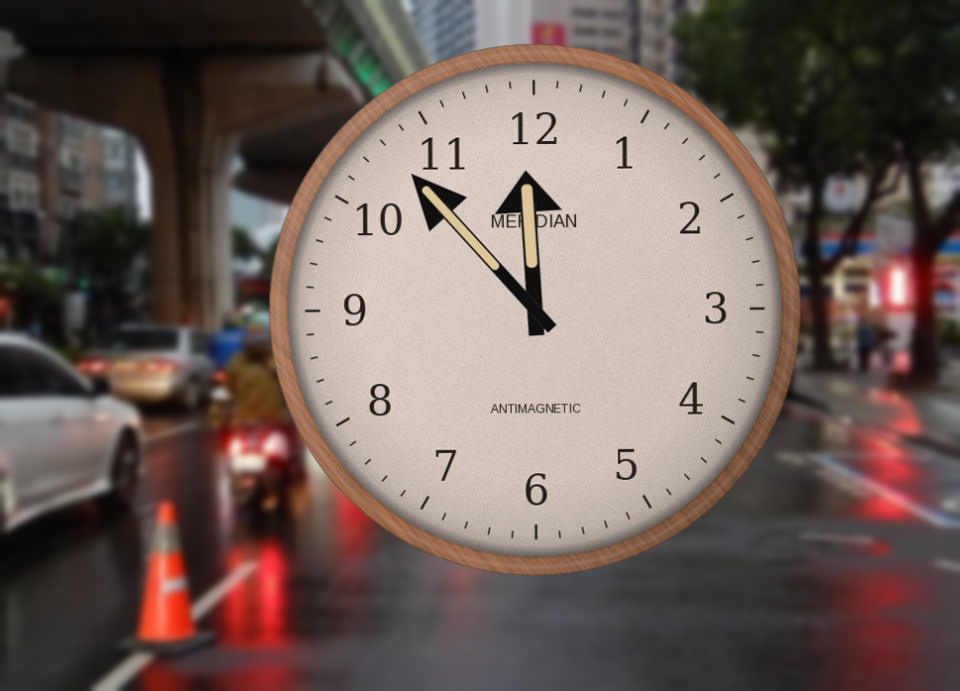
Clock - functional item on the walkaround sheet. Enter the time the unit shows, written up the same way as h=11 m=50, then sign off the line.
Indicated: h=11 m=53
